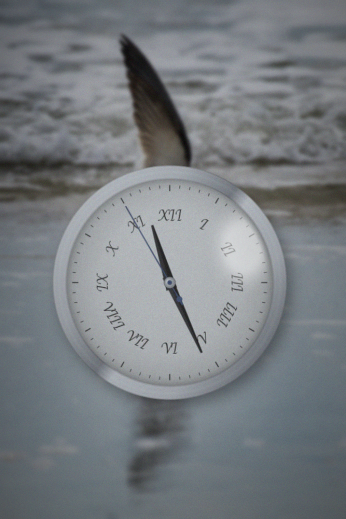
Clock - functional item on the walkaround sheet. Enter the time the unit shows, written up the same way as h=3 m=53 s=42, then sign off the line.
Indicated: h=11 m=25 s=55
